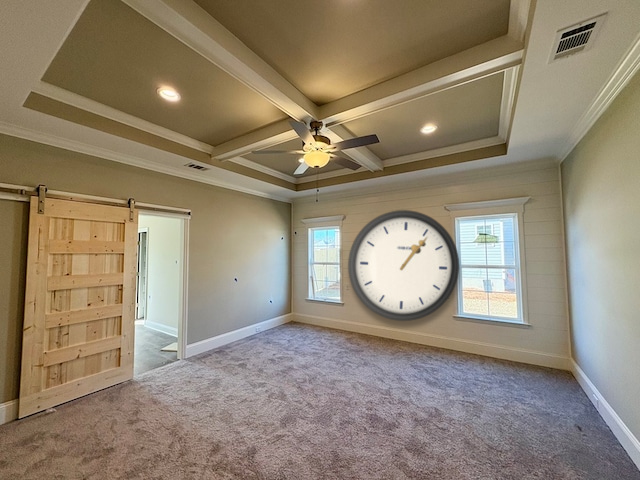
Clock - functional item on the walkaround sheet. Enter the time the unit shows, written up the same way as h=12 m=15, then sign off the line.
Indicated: h=1 m=6
